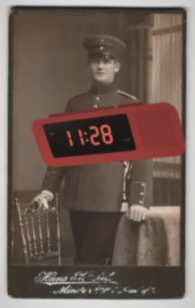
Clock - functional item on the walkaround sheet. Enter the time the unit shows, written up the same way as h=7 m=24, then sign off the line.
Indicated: h=11 m=28
